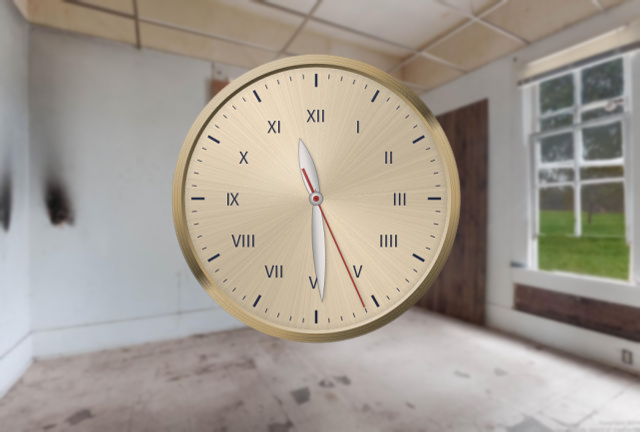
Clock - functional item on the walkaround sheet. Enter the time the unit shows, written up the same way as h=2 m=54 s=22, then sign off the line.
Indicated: h=11 m=29 s=26
